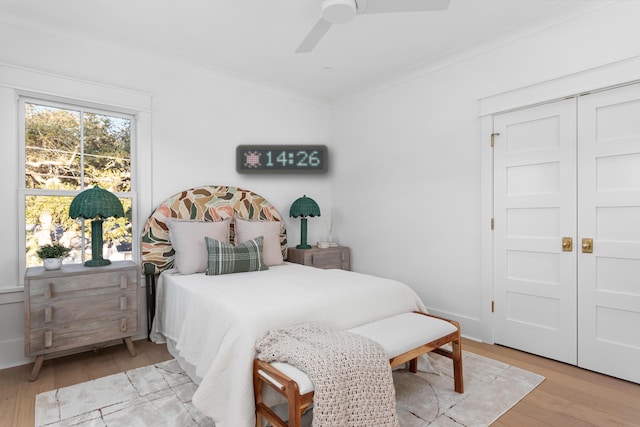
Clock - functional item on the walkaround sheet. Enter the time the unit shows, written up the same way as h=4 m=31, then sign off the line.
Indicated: h=14 m=26
